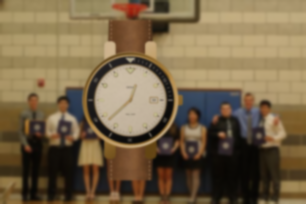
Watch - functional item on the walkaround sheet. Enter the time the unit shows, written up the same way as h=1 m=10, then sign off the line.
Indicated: h=12 m=38
